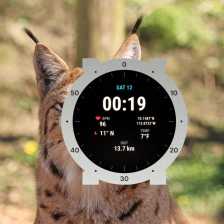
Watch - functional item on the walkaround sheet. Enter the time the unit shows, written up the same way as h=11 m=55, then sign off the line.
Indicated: h=0 m=19
